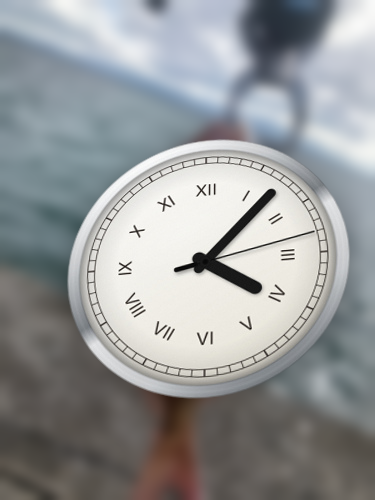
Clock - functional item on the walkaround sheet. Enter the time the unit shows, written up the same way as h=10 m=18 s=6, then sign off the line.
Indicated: h=4 m=7 s=13
